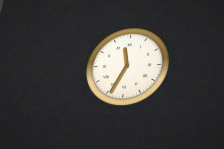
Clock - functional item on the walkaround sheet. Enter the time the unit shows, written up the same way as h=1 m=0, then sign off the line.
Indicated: h=11 m=34
